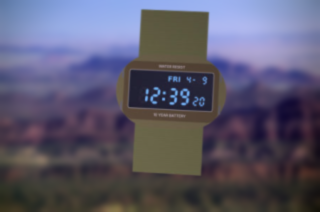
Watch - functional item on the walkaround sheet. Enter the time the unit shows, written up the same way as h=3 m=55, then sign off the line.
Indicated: h=12 m=39
